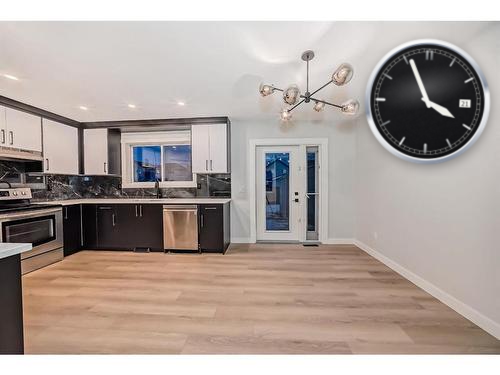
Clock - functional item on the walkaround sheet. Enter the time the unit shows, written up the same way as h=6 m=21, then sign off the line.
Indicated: h=3 m=56
